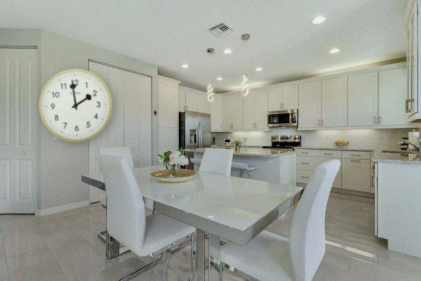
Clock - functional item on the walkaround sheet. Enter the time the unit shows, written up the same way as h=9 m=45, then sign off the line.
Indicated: h=1 m=59
